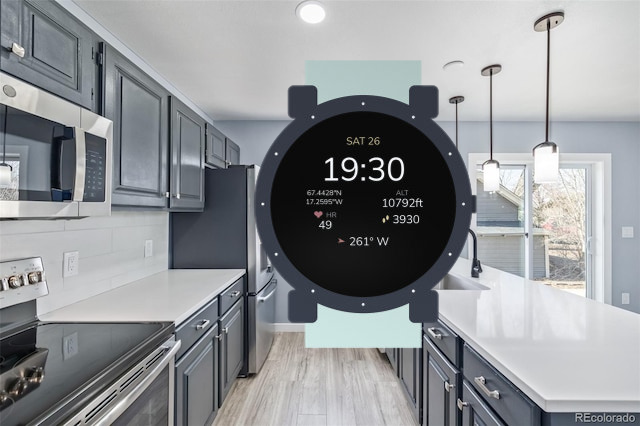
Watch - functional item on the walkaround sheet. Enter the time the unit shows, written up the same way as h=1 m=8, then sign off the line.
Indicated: h=19 m=30
